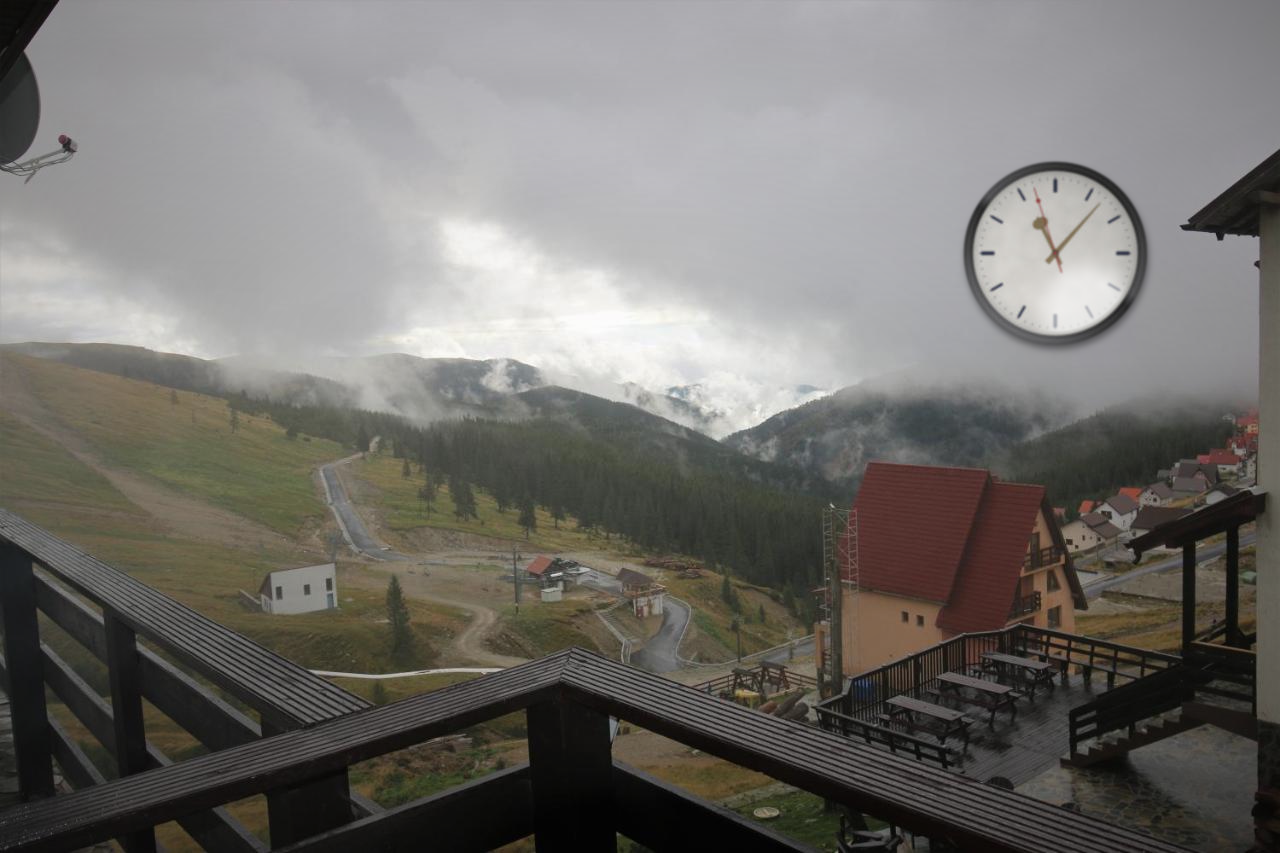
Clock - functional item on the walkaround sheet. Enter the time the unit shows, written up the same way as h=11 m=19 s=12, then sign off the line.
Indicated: h=11 m=6 s=57
